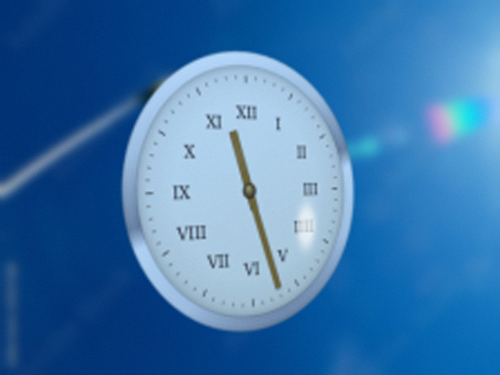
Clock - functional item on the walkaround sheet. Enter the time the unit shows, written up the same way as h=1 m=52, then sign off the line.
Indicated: h=11 m=27
